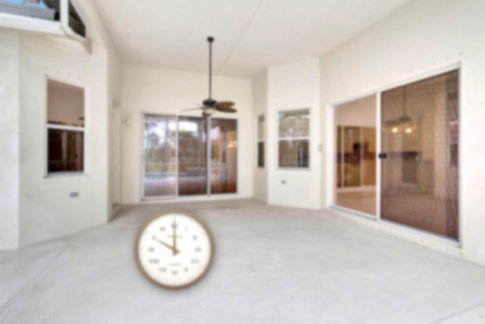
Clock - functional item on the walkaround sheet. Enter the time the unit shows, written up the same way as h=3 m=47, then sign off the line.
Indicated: h=10 m=0
